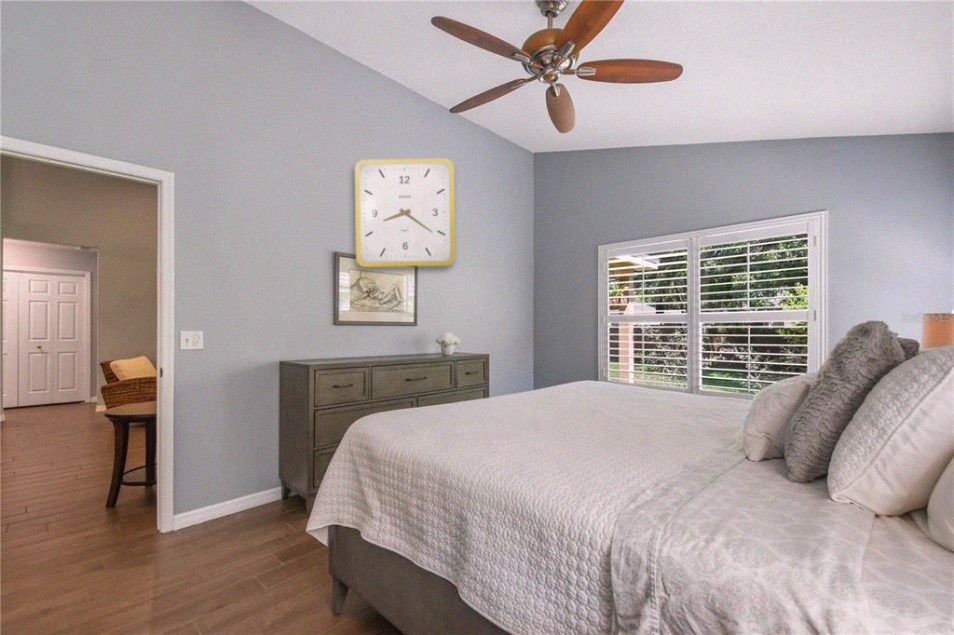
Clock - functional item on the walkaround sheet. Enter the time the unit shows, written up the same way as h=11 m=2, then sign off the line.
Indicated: h=8 m=21
